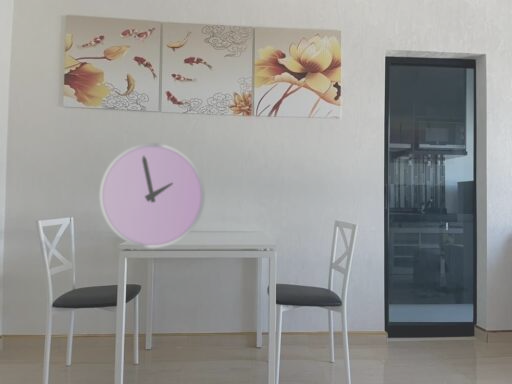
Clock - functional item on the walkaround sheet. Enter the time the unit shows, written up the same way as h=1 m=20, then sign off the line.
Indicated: h=1 m=58
